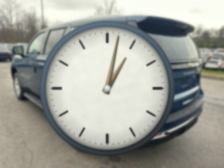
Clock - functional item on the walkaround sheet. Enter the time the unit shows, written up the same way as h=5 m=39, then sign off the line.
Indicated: h=1 m=2
